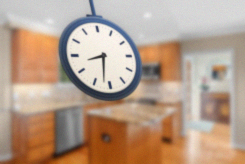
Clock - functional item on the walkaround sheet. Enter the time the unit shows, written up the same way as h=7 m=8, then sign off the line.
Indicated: h=8 m=32
